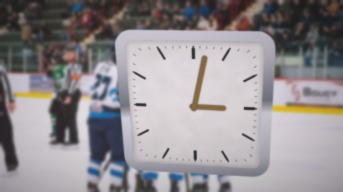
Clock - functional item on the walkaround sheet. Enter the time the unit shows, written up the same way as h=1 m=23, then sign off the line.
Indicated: h=3 m=2
